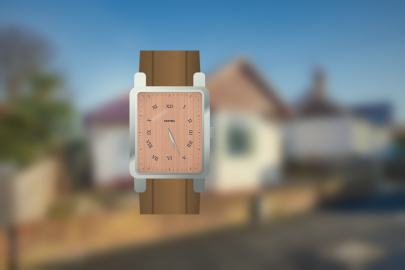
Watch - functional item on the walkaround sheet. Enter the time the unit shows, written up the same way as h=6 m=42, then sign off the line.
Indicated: h=5 m=26
